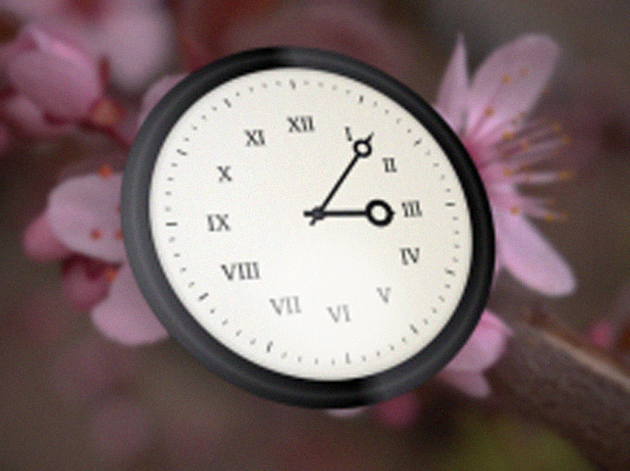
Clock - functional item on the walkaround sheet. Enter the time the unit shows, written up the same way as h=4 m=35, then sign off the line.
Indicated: h=3 m=7
